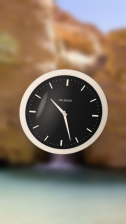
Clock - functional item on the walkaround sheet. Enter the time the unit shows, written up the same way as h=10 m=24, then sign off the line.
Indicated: h=10 m=27
